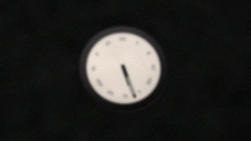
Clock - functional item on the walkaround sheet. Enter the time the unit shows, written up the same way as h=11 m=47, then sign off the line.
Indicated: h=5 m=27
